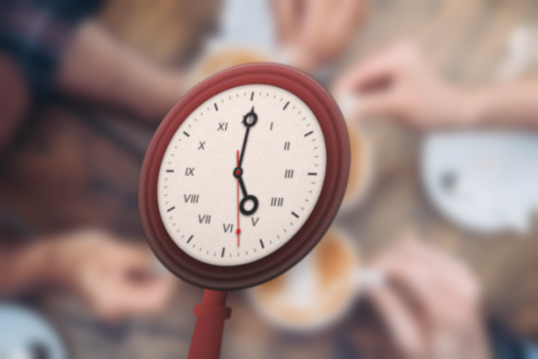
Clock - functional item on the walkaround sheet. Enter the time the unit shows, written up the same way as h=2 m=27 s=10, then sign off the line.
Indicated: h=5 m=0 s=28
